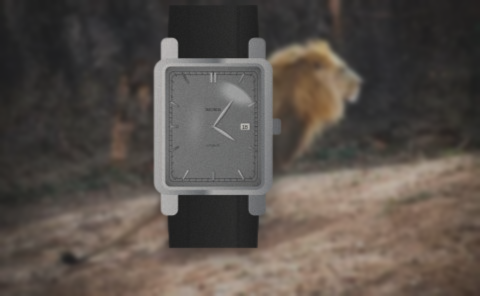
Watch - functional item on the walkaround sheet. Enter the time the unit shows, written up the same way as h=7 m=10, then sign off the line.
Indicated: h=4 m=6
